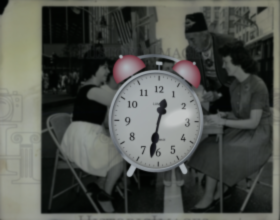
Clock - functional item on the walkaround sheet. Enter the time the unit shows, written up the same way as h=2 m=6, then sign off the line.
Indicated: h=12 m=32
